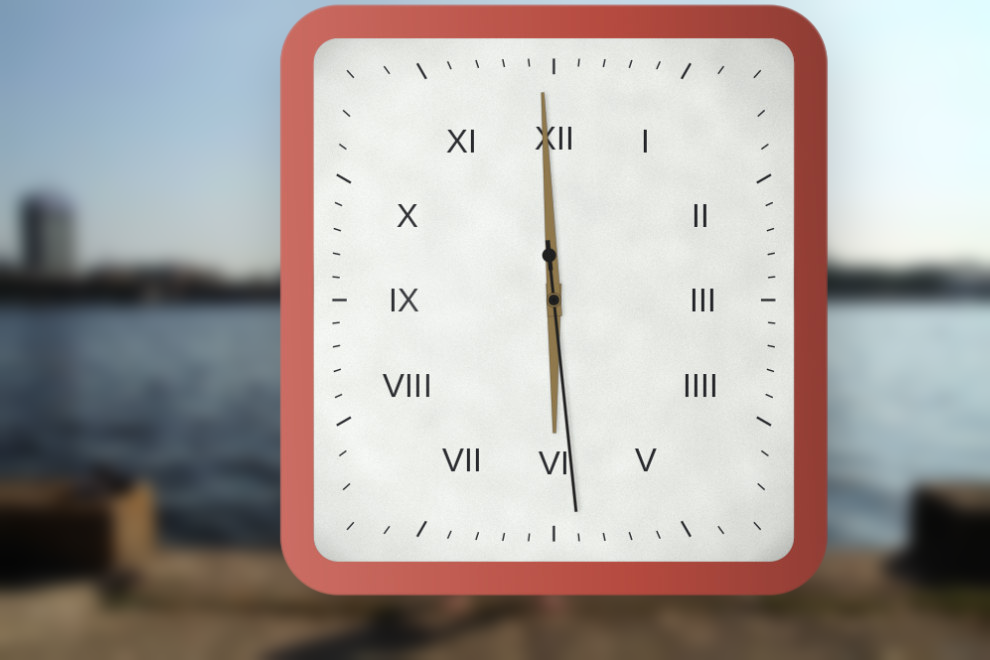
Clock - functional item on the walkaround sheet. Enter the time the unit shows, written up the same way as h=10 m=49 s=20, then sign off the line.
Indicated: h=5 m=59 s=29
